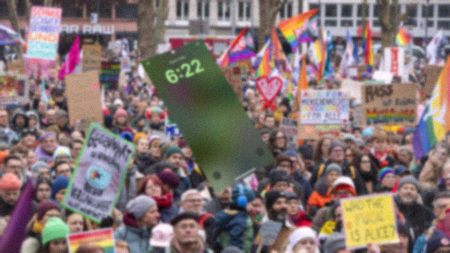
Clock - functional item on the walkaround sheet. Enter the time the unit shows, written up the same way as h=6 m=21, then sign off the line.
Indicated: h=6 m=22
